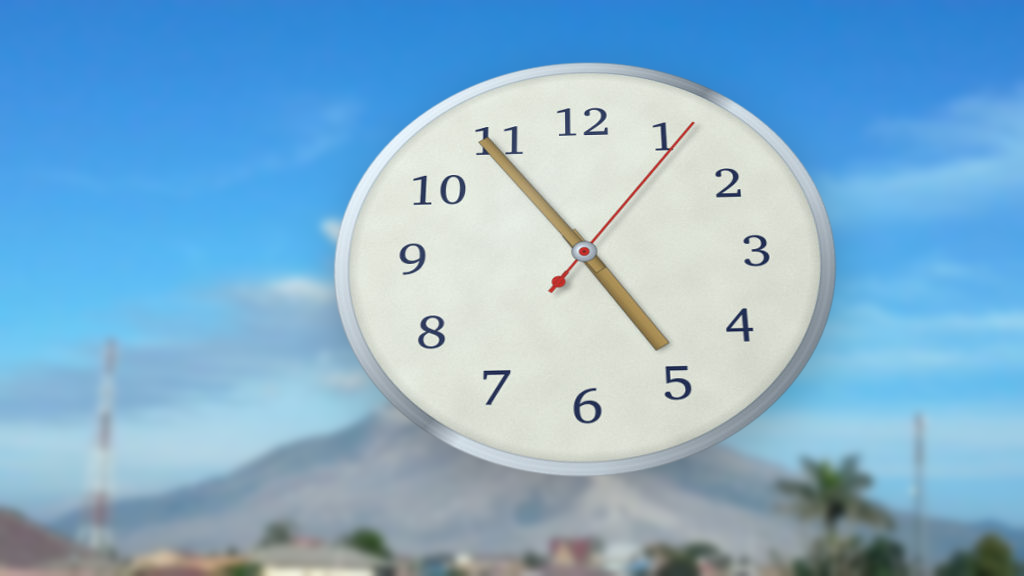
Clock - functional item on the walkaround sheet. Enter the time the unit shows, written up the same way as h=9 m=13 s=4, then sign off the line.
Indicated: h=4 m=54 s=6
